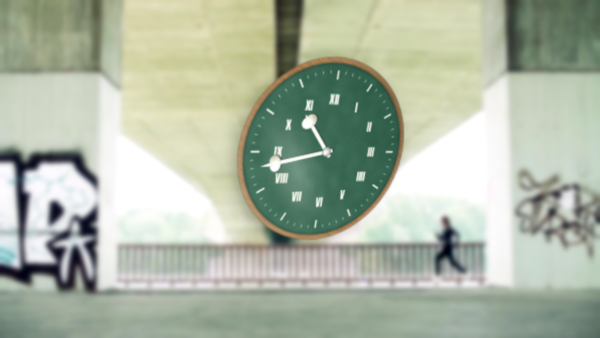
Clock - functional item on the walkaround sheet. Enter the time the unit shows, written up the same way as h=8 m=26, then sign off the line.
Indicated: h=10 m=43
